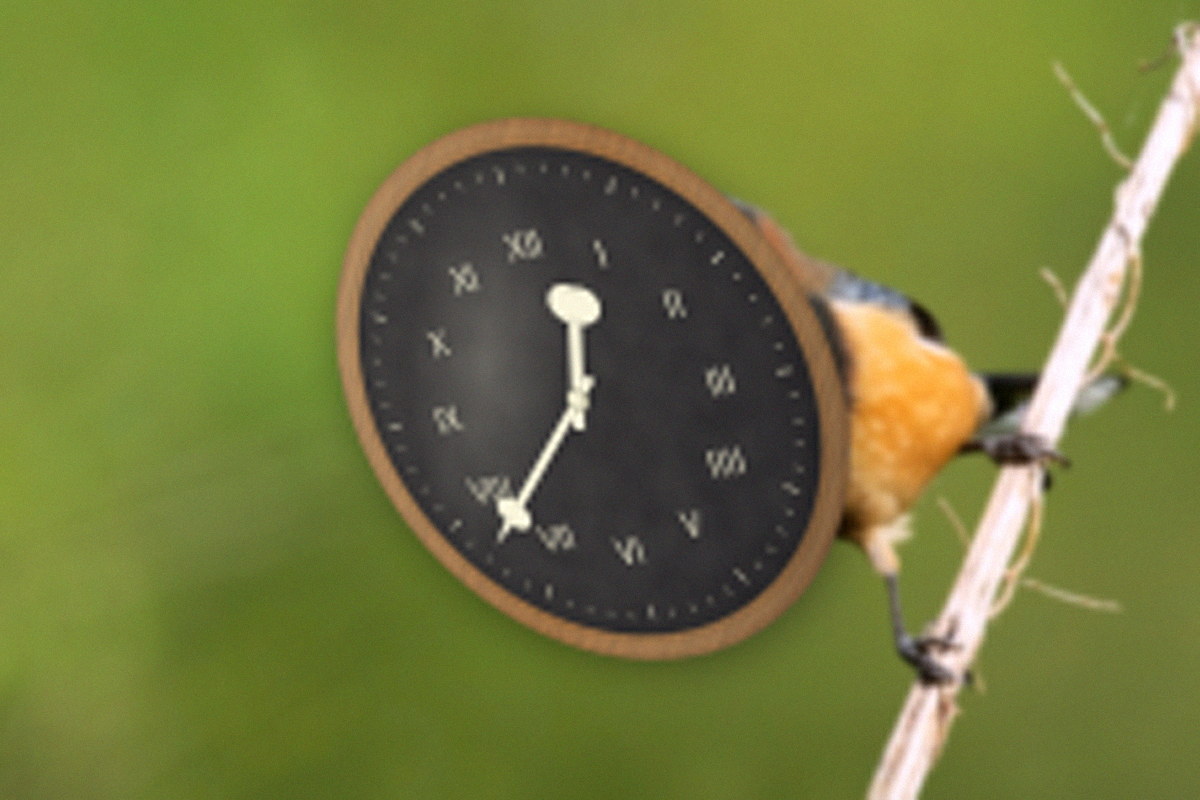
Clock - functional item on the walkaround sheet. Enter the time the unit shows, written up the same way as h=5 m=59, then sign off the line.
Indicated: h=12 m=38
